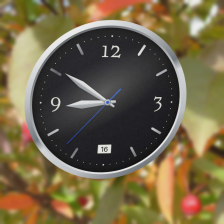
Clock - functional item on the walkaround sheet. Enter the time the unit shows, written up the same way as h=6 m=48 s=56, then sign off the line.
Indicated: h=8 m=50 s=37
